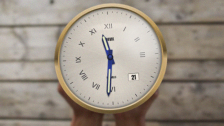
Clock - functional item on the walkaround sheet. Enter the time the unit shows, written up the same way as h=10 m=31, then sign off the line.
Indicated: h=11 m=31
